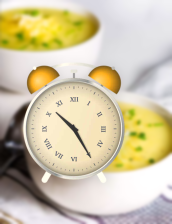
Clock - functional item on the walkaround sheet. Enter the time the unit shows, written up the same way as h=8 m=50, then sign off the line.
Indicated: h=10 m=25
